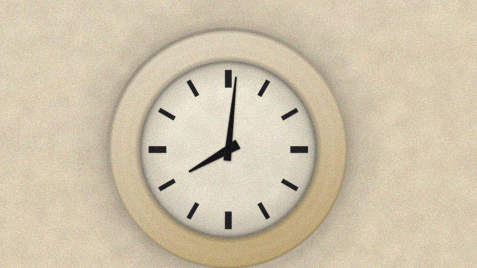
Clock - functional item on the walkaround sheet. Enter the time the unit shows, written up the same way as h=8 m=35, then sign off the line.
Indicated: h=8 m=1
